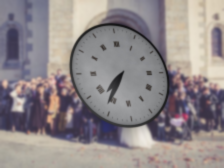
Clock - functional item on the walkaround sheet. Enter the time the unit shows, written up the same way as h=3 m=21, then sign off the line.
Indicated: h=7 m=36
